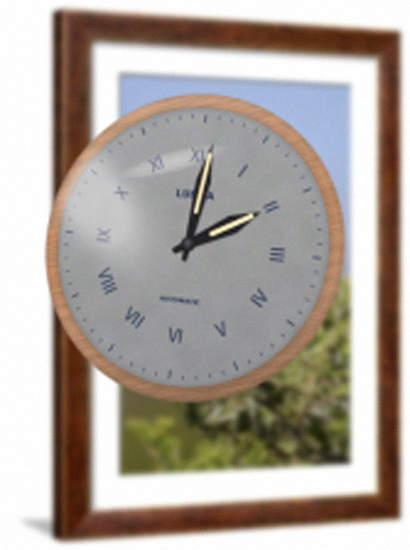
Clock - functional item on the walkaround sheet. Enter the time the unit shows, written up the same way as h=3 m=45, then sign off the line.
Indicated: h=2 m=1
